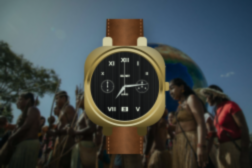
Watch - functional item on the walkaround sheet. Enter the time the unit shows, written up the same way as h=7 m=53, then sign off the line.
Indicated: h=7 m=14
